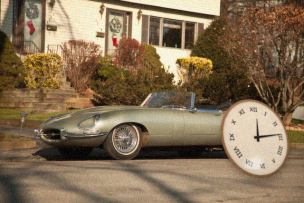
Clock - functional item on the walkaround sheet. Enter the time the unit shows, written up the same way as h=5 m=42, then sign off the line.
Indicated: h=12 m=14
